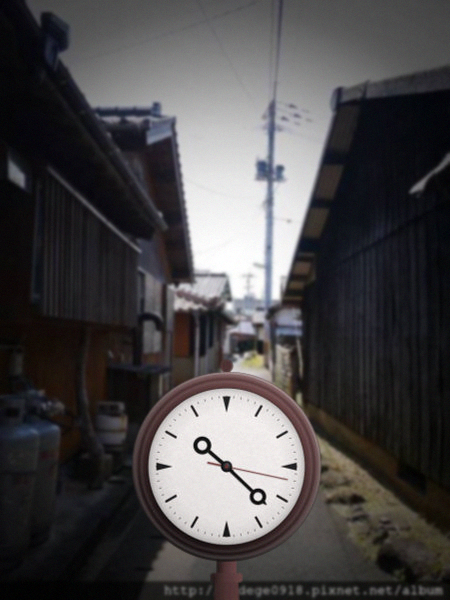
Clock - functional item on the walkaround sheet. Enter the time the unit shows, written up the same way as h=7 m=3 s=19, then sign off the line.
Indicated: h=10 m=22 s=17
